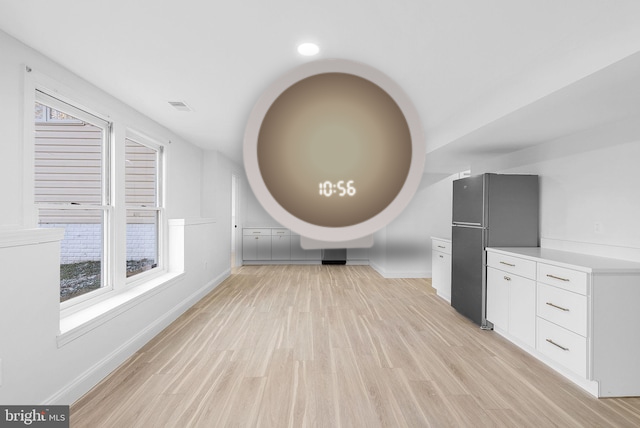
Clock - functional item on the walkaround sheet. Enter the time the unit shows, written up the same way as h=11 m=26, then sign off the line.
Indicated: h=10 m=56
